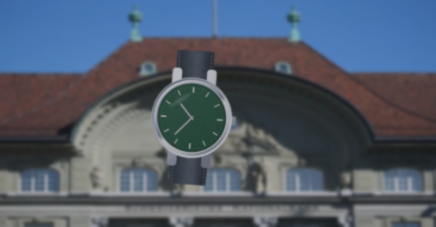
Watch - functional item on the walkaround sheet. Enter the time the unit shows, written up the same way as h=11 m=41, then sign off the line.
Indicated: h=10 m=37
